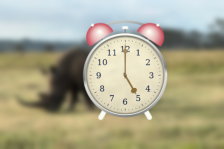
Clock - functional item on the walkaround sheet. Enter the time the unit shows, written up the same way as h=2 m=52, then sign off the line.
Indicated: h=5 m=0
